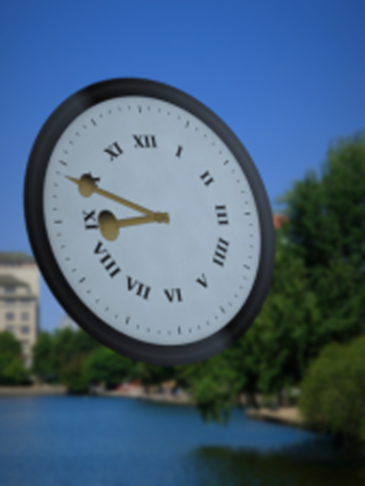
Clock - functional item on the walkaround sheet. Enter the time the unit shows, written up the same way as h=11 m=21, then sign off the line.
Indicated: h=8 m=49
